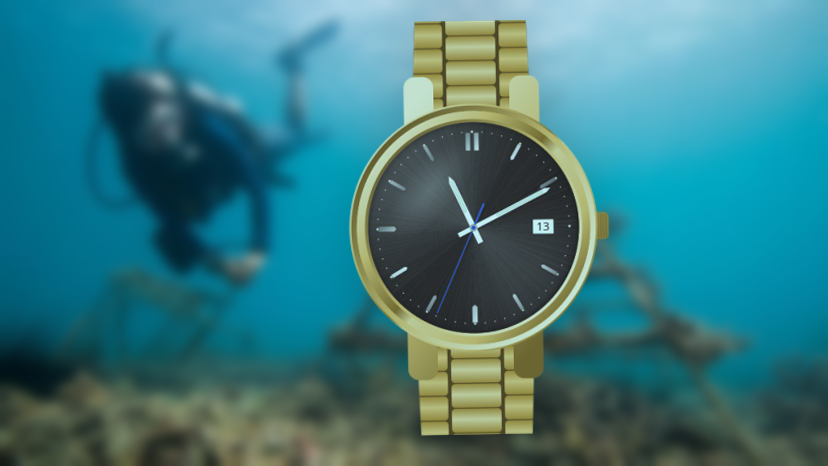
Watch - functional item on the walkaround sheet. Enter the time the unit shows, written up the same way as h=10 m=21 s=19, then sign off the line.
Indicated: h=11 m=10 s=34
